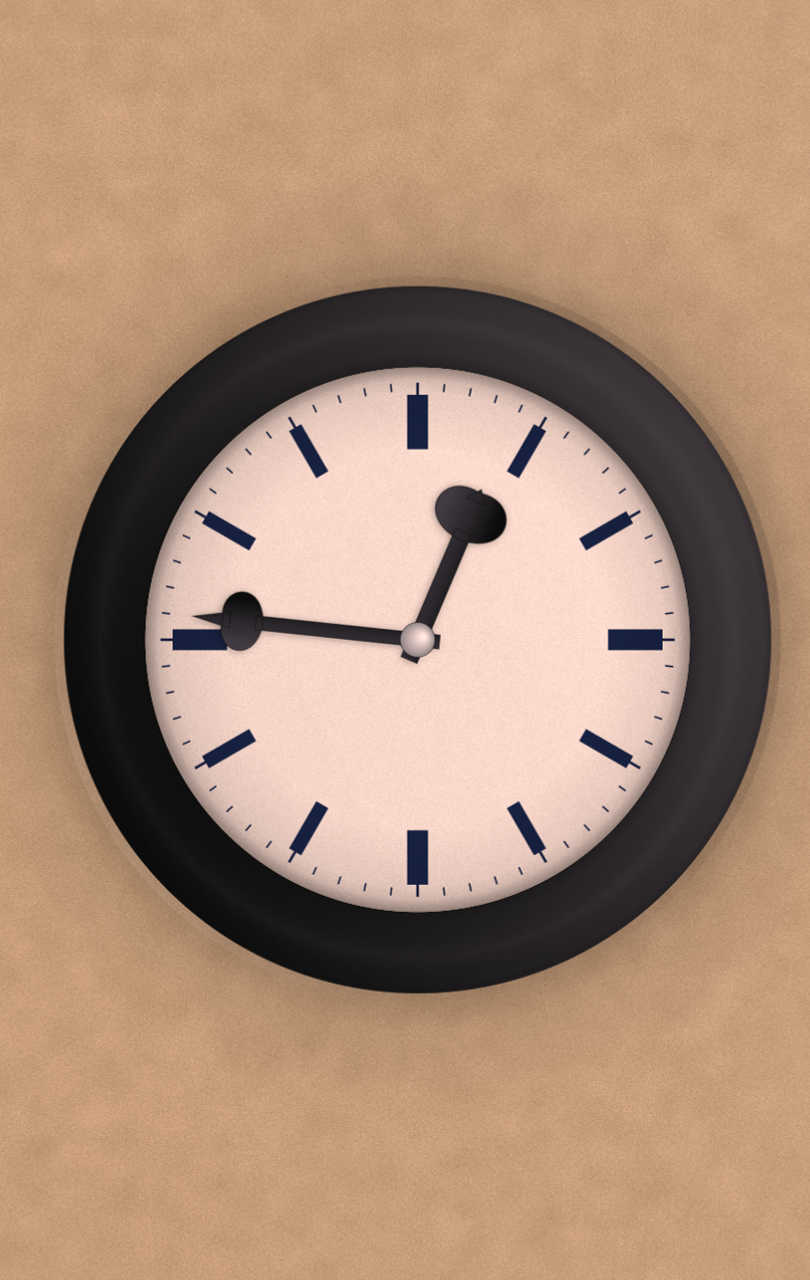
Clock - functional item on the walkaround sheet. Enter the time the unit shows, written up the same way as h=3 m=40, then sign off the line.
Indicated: h=12 m=46
